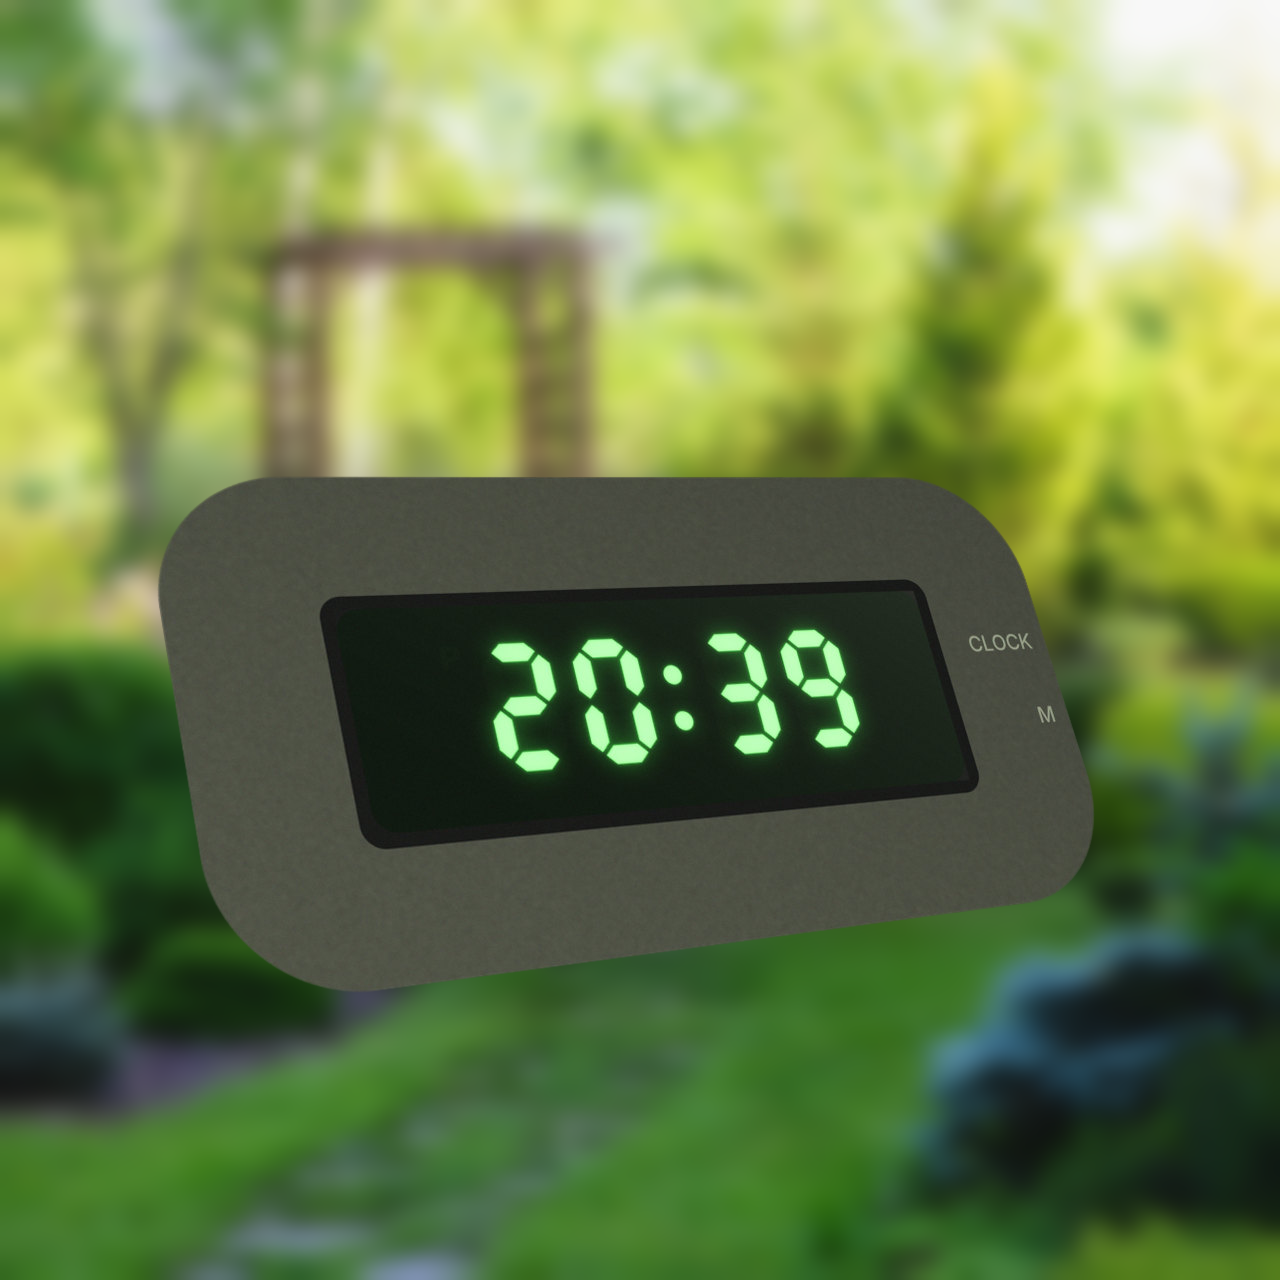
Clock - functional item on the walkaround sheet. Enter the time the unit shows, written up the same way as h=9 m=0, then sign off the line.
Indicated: h=20 m=39
